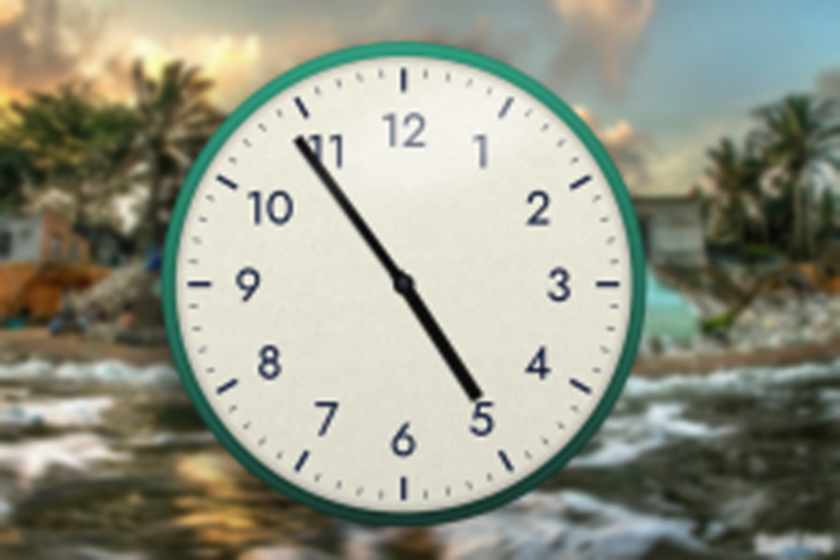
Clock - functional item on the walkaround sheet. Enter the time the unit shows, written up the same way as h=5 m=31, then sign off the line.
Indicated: h=4 m=54
